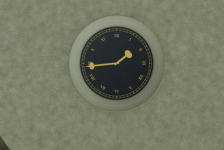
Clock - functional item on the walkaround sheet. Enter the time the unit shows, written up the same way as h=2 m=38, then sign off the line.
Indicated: h=1 m=44
